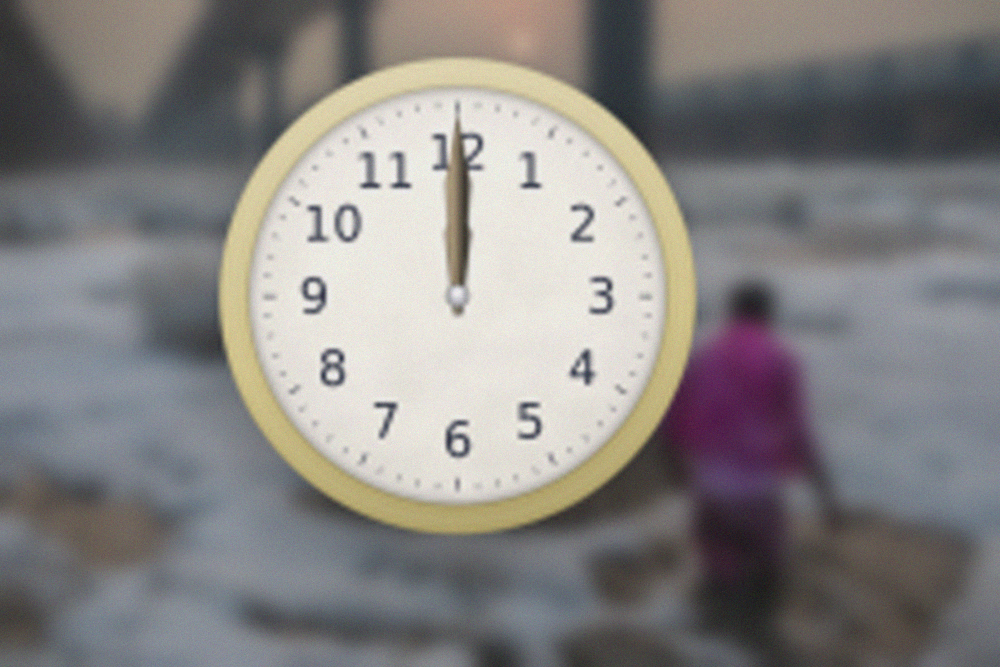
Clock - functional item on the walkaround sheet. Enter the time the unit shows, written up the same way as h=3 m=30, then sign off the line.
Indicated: h=12 m=0
